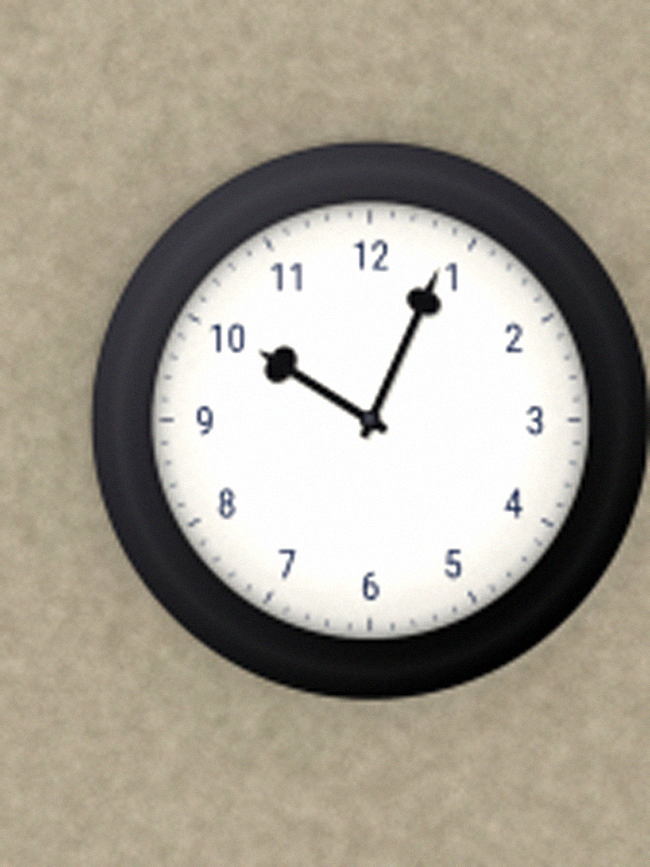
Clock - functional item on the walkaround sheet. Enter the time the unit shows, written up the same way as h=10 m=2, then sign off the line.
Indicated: h=10 m=4
